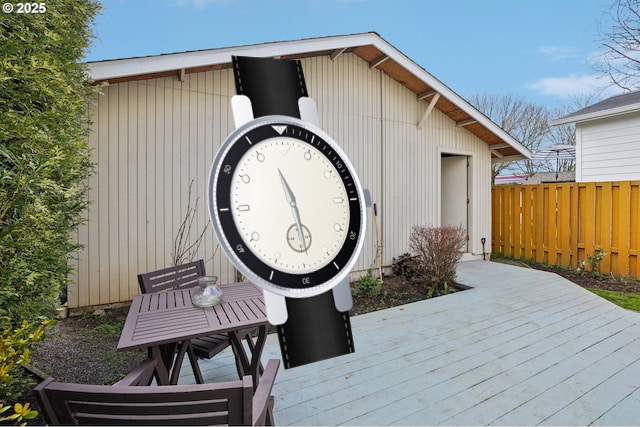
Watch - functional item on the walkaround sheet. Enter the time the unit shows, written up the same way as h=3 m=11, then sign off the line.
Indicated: h=11 m=29
